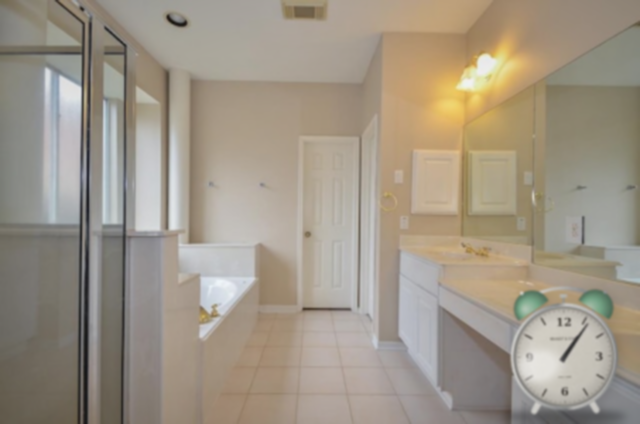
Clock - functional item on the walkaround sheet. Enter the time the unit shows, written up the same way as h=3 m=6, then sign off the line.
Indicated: h=1 m=6
